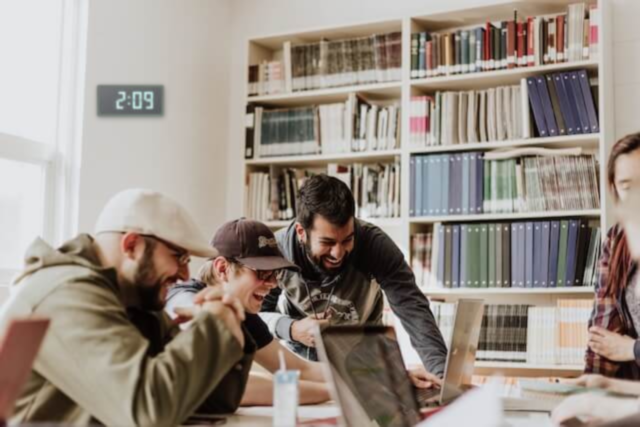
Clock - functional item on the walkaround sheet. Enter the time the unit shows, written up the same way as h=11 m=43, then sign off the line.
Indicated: h=2 m=9
